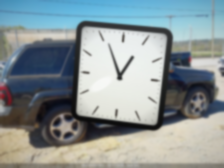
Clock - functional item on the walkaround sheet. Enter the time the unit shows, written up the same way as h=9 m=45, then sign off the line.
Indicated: h=12 m=56
